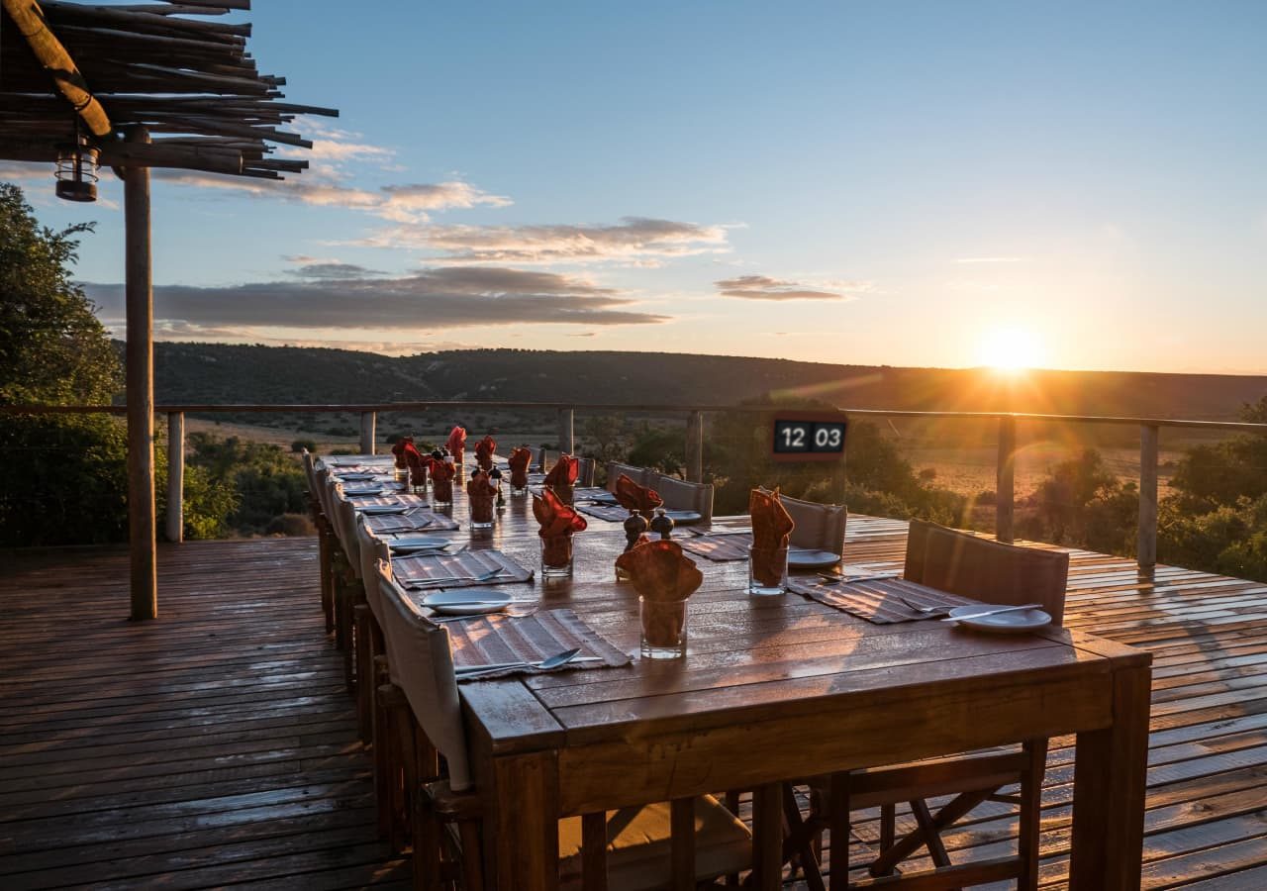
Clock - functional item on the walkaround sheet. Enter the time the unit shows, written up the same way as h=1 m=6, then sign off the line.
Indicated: h=12 m=3
